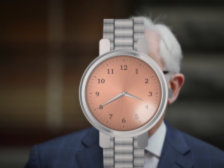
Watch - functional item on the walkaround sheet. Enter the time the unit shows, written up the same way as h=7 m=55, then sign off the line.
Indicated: h=3 m=40
